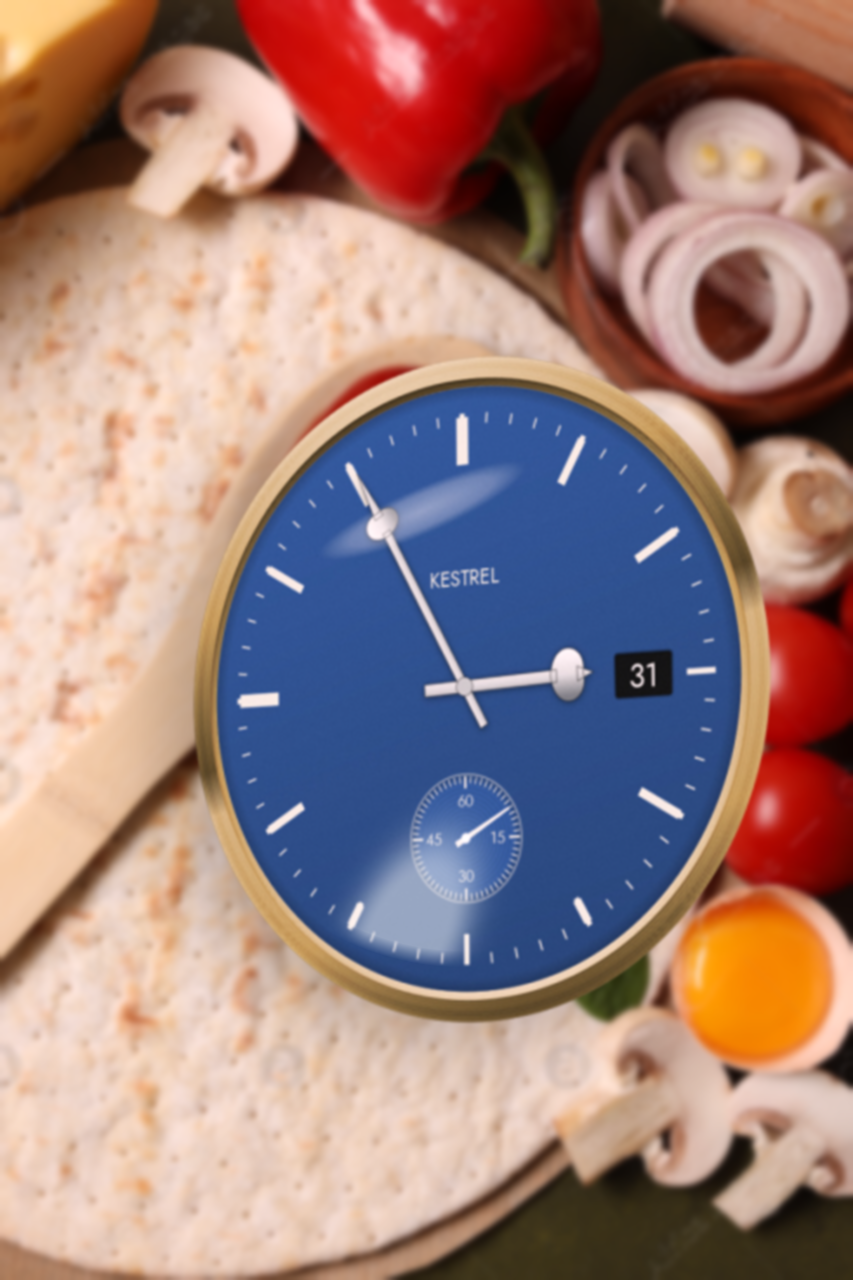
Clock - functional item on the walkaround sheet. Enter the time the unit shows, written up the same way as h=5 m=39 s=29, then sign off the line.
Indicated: h=2 m=55 s=10
